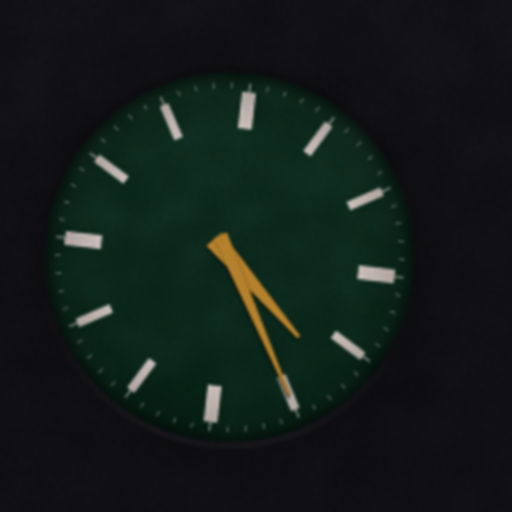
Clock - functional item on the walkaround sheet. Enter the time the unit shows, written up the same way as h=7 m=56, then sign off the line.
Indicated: h=4 m=25
